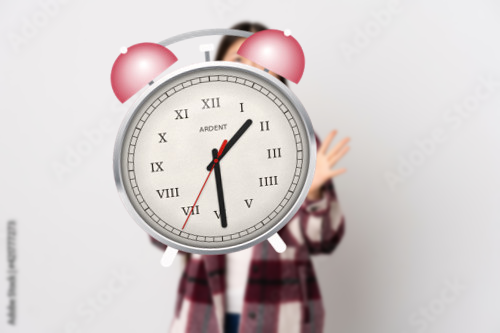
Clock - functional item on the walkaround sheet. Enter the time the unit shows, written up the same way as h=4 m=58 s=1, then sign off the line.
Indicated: h=1 m=29 s=35
